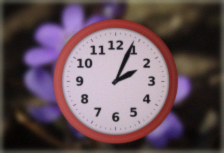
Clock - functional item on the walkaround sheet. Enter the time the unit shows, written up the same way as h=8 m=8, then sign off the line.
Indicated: h=2 m=4
